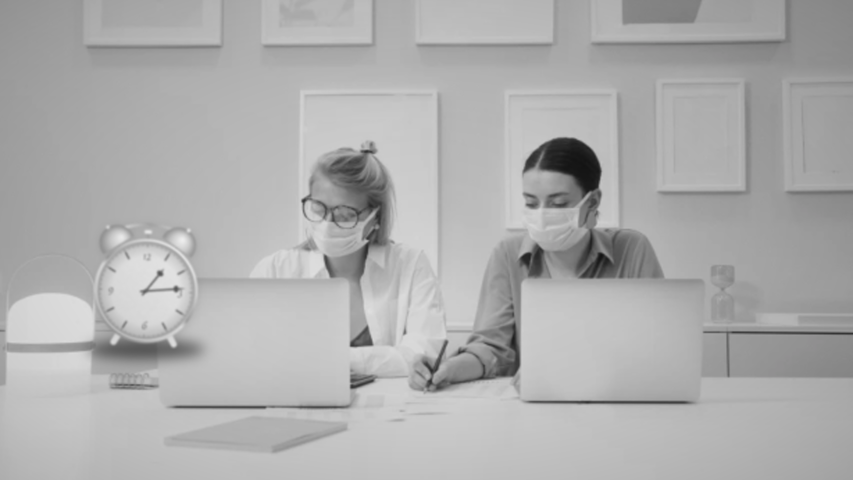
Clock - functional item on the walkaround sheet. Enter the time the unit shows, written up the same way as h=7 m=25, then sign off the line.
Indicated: h=1 m=14
